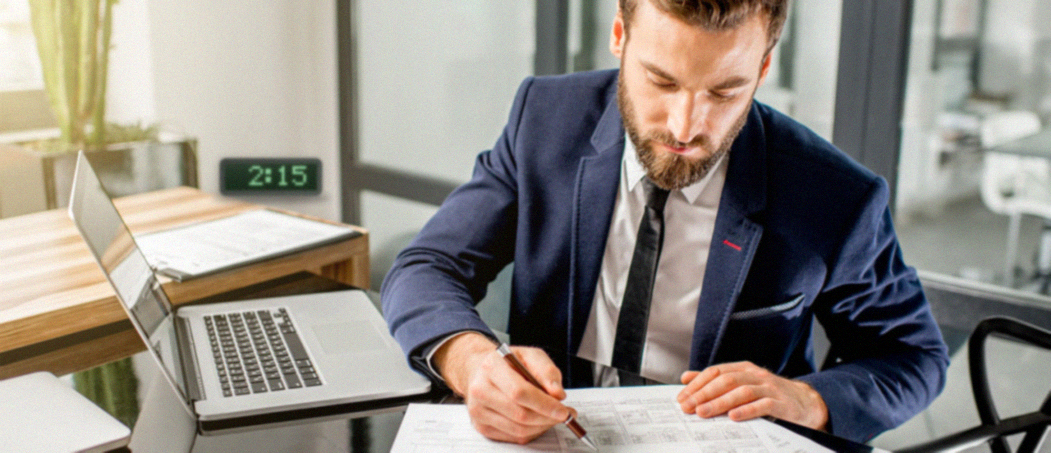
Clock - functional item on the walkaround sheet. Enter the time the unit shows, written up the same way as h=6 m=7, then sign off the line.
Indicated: h=2 m=15
